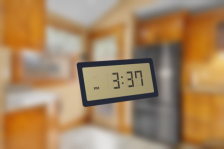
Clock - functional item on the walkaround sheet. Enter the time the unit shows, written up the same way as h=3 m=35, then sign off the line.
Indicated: h=3 m=37
